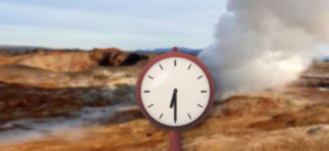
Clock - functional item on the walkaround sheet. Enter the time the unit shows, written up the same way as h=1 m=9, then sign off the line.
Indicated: h=6 m=30
